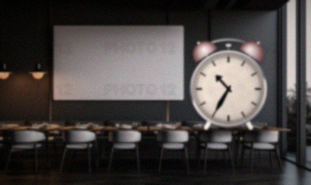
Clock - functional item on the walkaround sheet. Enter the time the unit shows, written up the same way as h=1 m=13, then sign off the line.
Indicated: h=10 m=35
